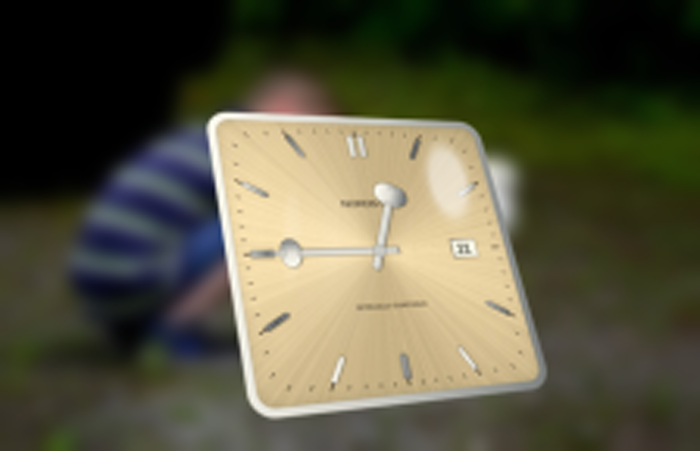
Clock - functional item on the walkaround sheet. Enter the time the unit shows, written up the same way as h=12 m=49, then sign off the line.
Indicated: h=12 m=45
